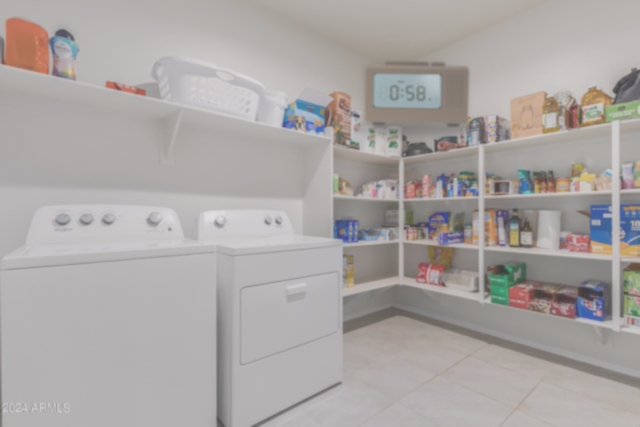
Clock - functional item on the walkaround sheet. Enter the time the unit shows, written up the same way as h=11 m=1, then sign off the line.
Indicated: h=0 m=58
